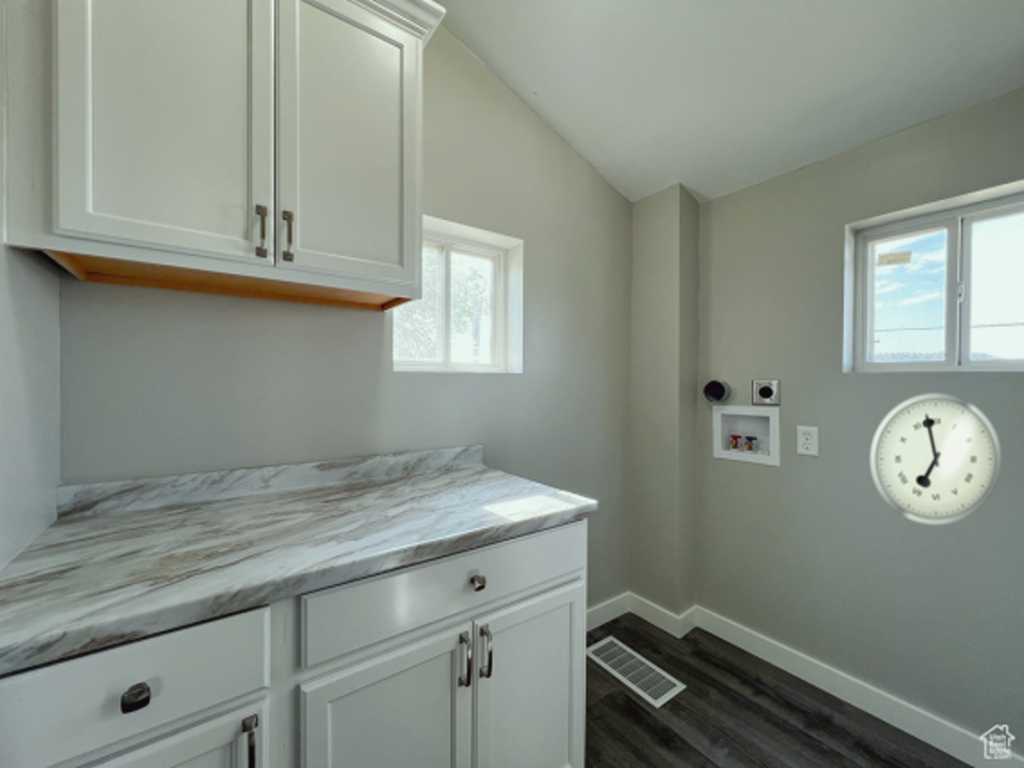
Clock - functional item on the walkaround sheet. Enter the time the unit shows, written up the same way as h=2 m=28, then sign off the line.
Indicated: h=6 m=58
